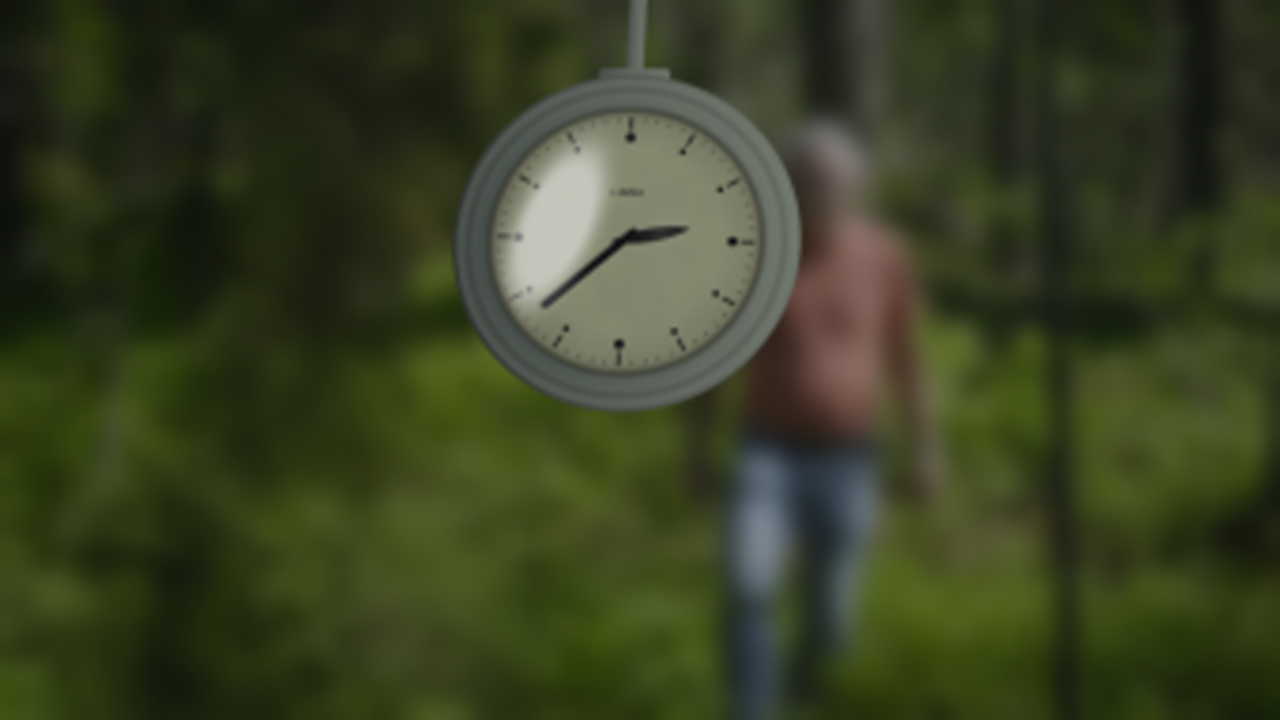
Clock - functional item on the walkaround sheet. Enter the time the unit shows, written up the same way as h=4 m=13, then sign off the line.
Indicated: h=2 m=38
